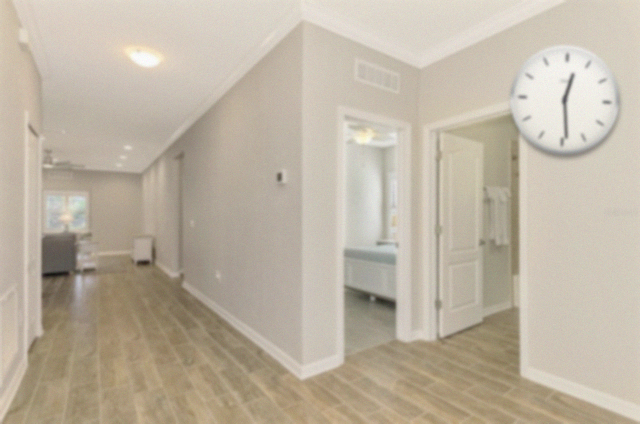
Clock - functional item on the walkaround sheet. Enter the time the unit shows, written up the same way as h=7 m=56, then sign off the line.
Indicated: h=12 m=29
